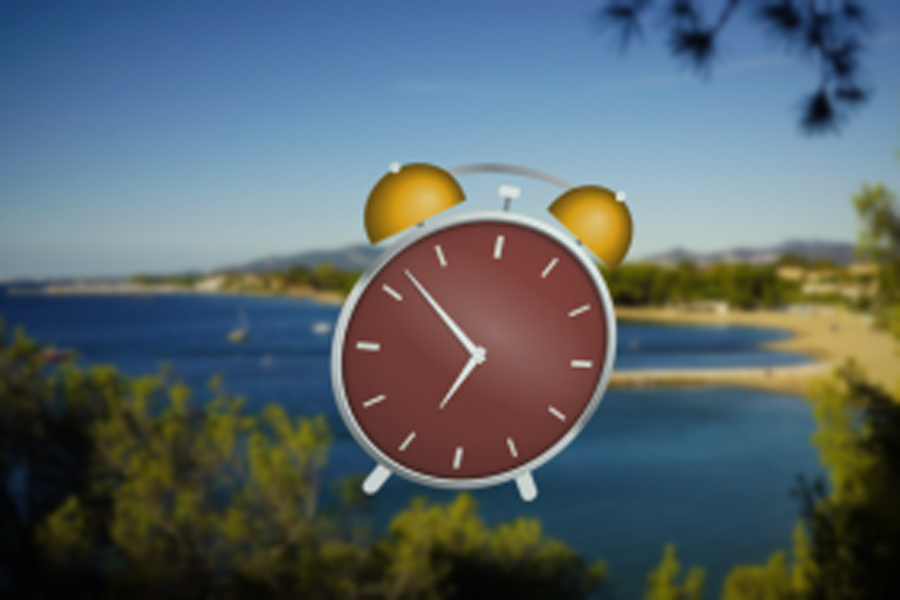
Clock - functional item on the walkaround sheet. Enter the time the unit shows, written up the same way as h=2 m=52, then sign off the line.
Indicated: h=6 m=52
